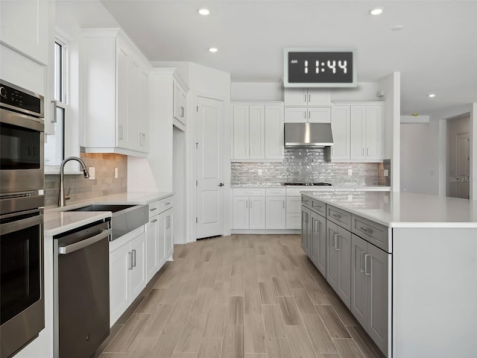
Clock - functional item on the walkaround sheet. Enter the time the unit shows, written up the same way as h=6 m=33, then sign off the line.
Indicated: h=11 m=44
